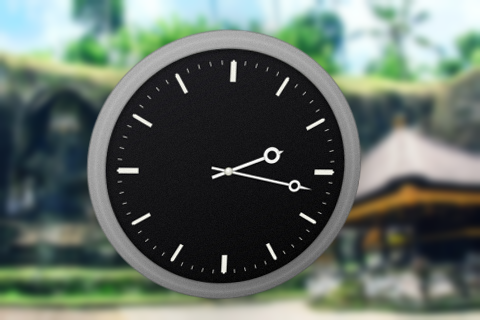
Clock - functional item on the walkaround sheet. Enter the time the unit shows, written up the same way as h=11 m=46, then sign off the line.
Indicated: h=2 m=17
